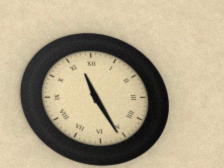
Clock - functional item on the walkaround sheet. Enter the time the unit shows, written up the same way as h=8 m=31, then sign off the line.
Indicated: h=11 m=26
